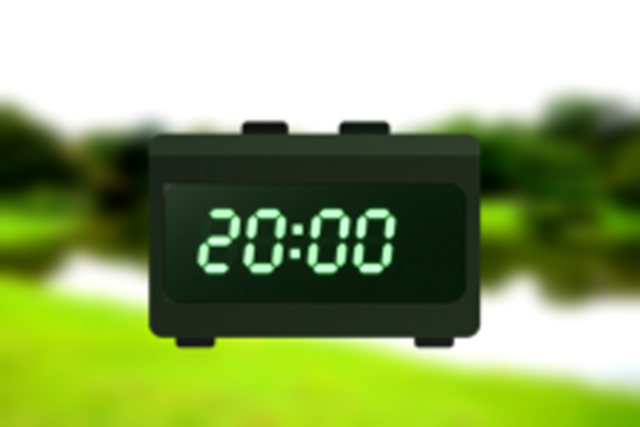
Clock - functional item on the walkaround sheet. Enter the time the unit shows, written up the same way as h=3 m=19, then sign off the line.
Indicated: h=20 m=0
